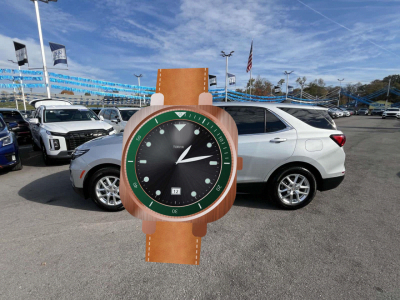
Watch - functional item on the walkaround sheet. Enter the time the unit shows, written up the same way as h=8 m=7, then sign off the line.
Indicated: h=1 m=13
